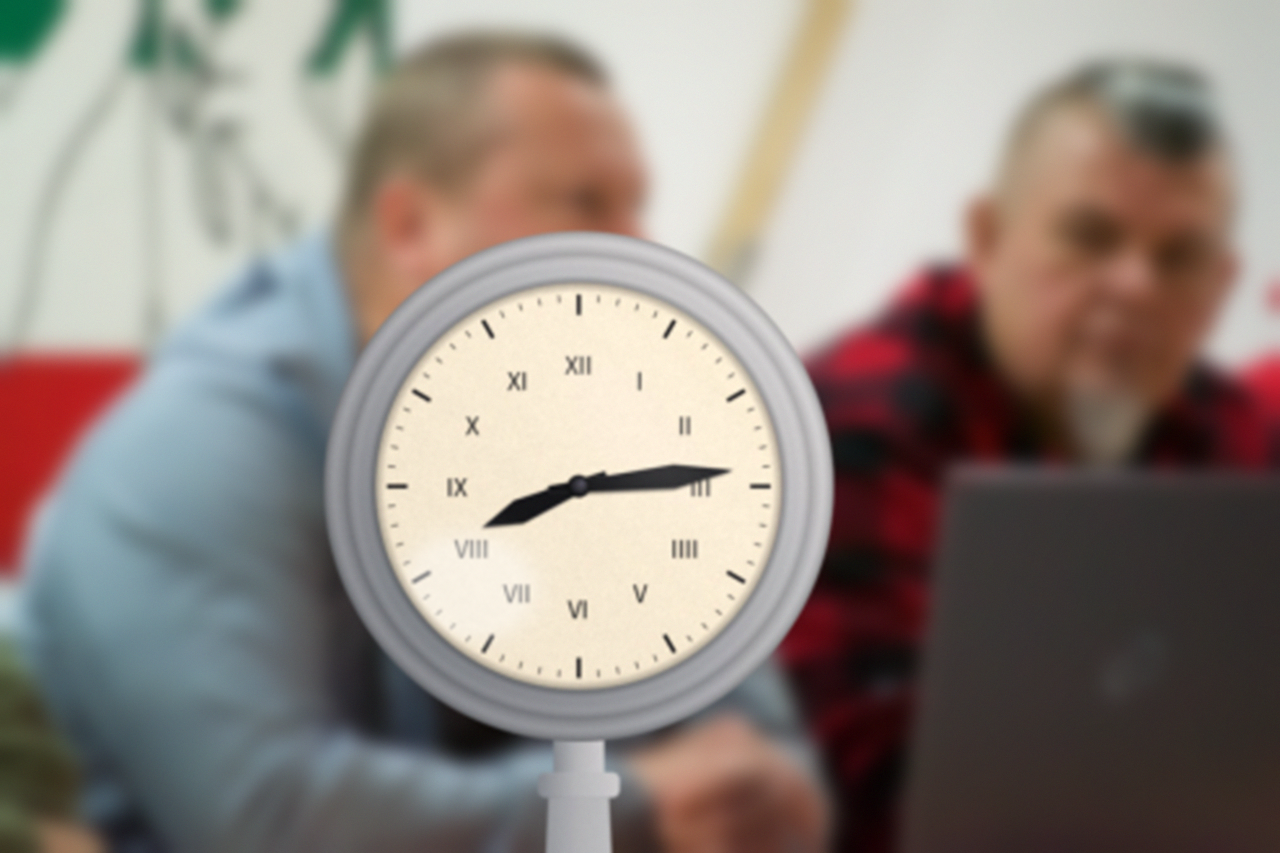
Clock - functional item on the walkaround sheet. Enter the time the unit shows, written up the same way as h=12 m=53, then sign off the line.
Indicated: h=8 m=14
